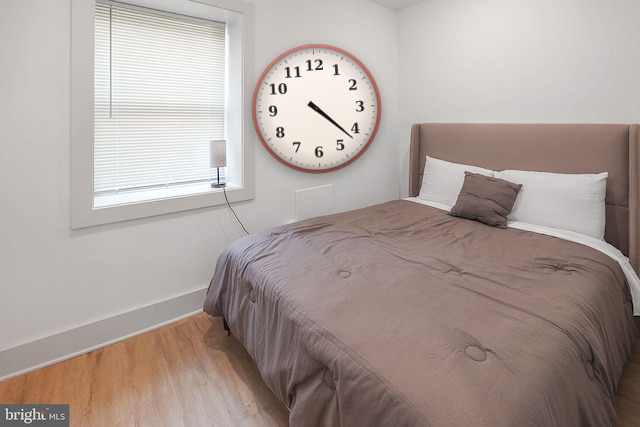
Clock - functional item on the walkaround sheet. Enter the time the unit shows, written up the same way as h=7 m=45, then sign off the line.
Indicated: h=4 m=22
